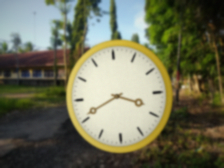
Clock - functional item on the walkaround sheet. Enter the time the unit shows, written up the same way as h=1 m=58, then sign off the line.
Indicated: h=3 m=41
